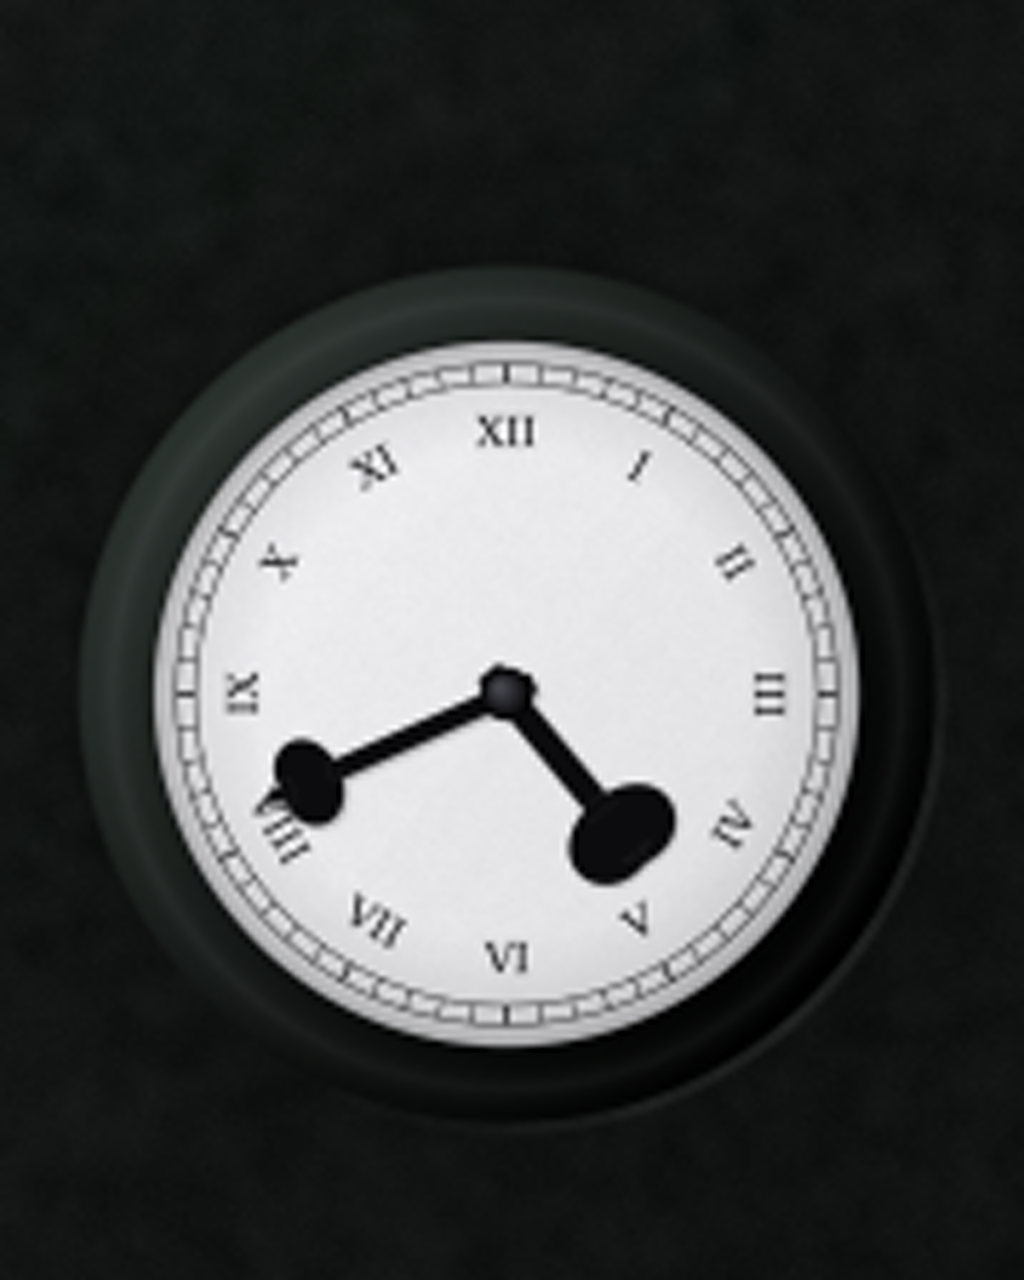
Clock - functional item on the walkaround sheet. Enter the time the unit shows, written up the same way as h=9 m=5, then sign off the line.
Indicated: h=4 m=41
